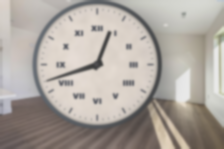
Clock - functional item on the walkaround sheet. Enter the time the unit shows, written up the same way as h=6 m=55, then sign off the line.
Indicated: h=12 m=42
